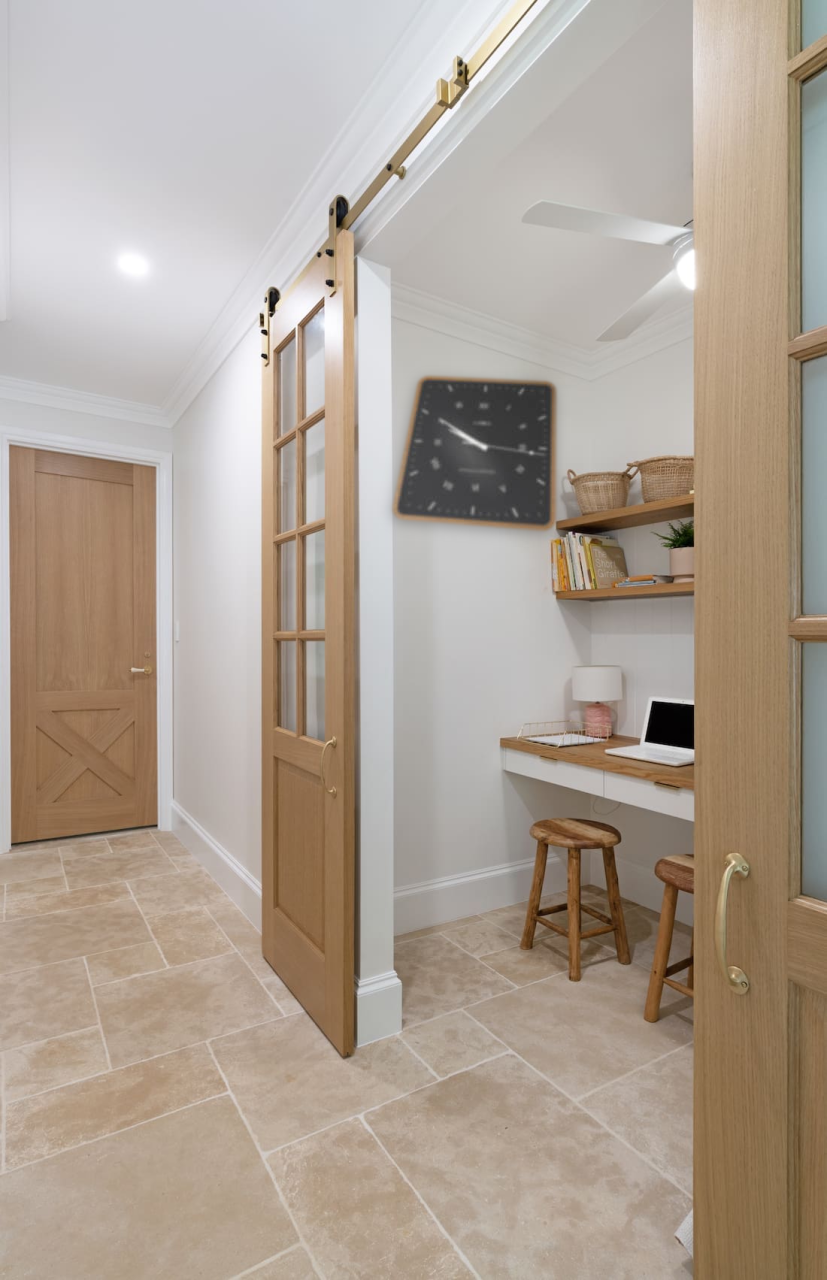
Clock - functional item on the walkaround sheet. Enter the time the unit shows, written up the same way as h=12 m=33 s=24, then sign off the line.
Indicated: h=9 m=50 s=16
